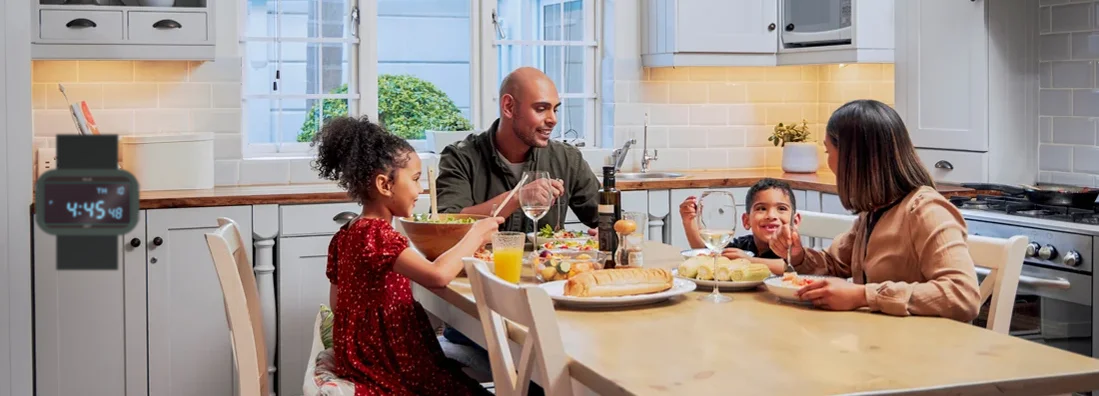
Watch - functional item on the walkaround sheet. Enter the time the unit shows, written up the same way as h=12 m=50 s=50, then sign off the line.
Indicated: h=4 m=45 s=48
